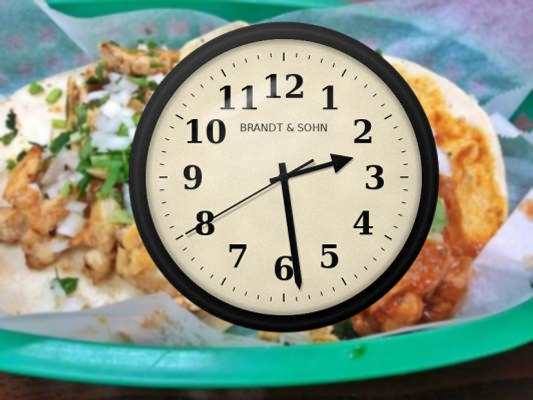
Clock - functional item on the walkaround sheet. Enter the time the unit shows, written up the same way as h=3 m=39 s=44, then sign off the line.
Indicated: h=2 m=28 s=40
